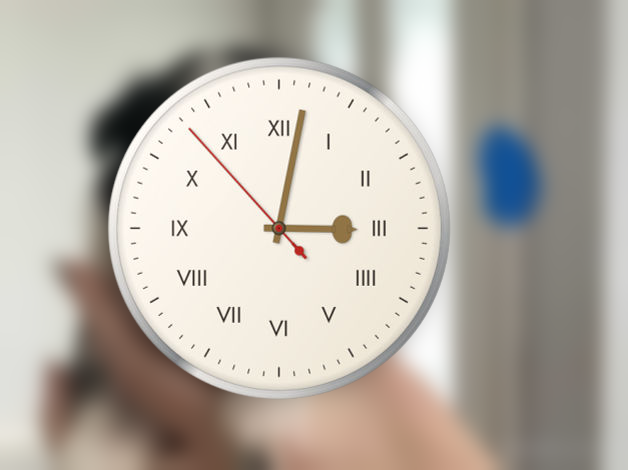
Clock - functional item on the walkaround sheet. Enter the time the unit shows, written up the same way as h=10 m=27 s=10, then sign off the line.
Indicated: h=3 m=1 s=53
